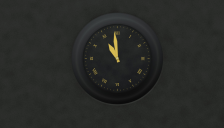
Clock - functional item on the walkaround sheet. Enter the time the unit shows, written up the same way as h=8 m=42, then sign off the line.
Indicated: h=10 m=59
